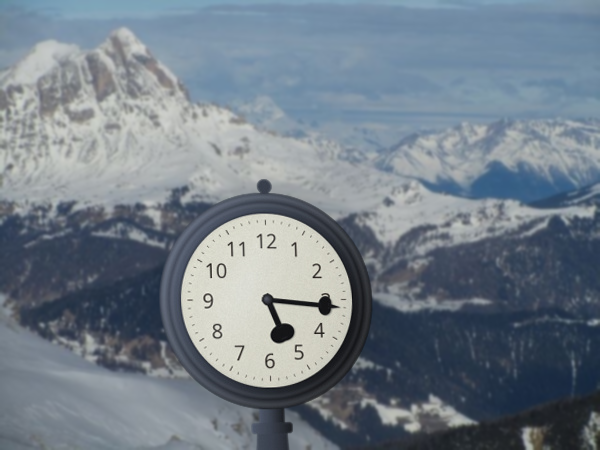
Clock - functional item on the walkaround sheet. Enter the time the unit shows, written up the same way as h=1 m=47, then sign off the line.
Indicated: h=5 m=16
